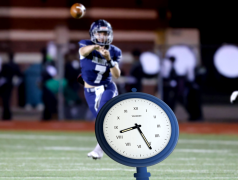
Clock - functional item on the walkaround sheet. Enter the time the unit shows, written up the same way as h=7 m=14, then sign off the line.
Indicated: h=8 m=26
